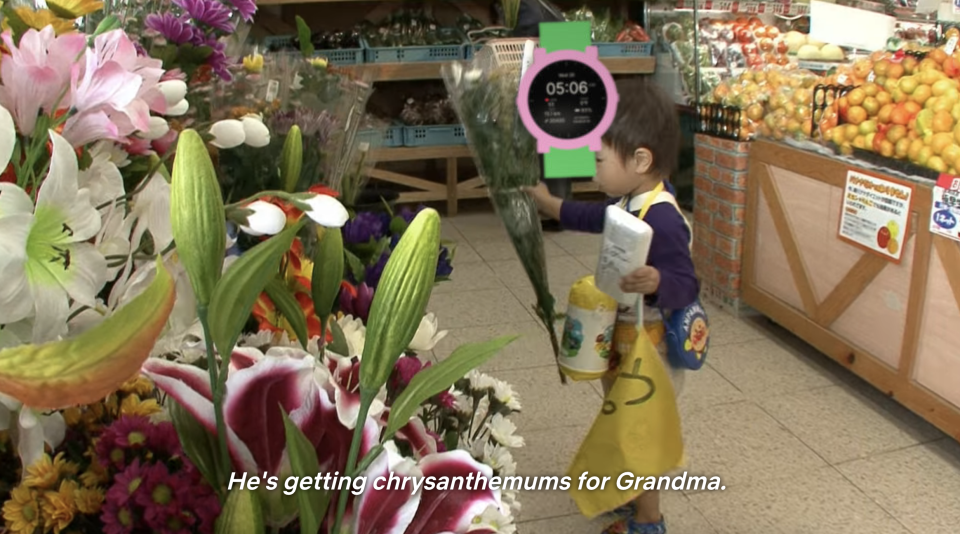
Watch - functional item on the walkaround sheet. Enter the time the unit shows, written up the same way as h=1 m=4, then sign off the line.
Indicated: h=5 m=6
